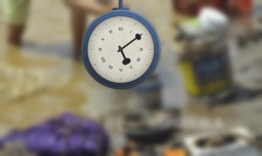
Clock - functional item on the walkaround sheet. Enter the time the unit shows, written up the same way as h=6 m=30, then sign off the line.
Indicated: h=5 m=9
